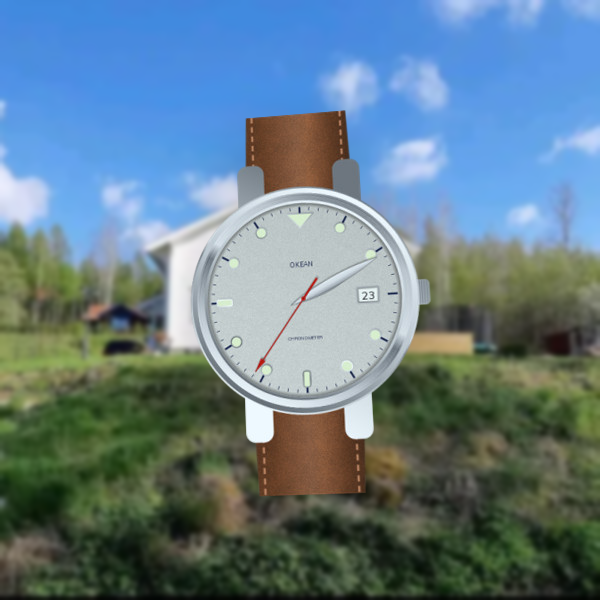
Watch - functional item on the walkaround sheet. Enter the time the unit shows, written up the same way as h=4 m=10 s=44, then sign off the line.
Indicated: h=2 m=10 s=36
